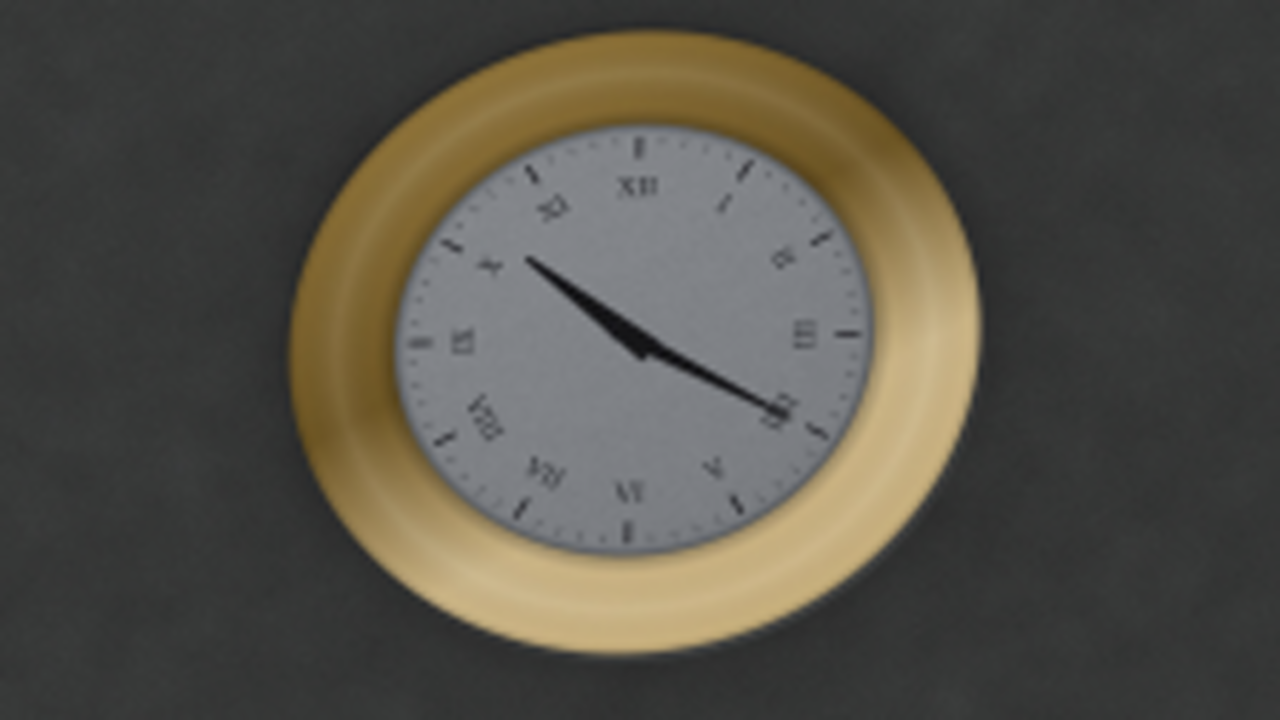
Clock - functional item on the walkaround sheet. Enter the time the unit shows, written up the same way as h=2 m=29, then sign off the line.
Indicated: h=10 m=20
